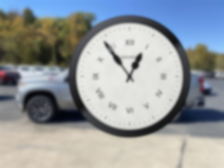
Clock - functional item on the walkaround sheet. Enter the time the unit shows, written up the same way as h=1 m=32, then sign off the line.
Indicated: h=12 m=54
